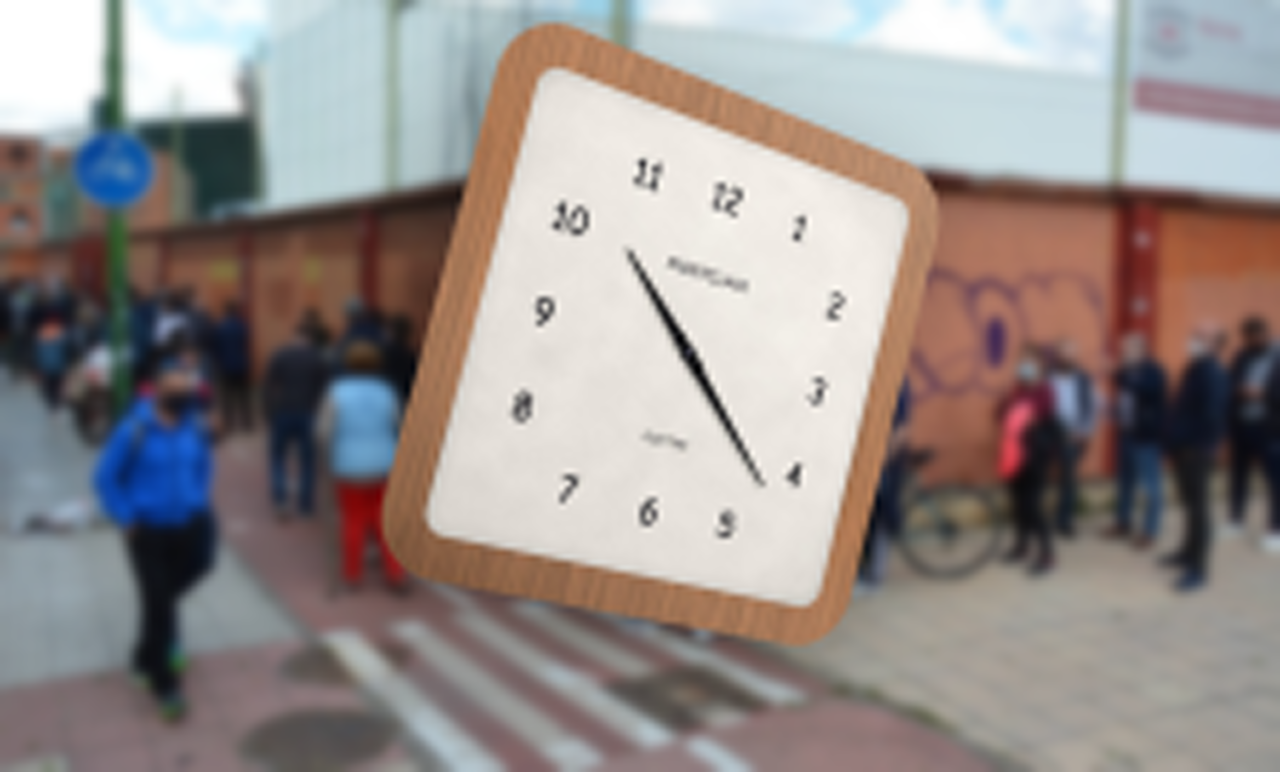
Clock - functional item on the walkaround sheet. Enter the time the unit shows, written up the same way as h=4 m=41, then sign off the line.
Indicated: h=10 m=22
